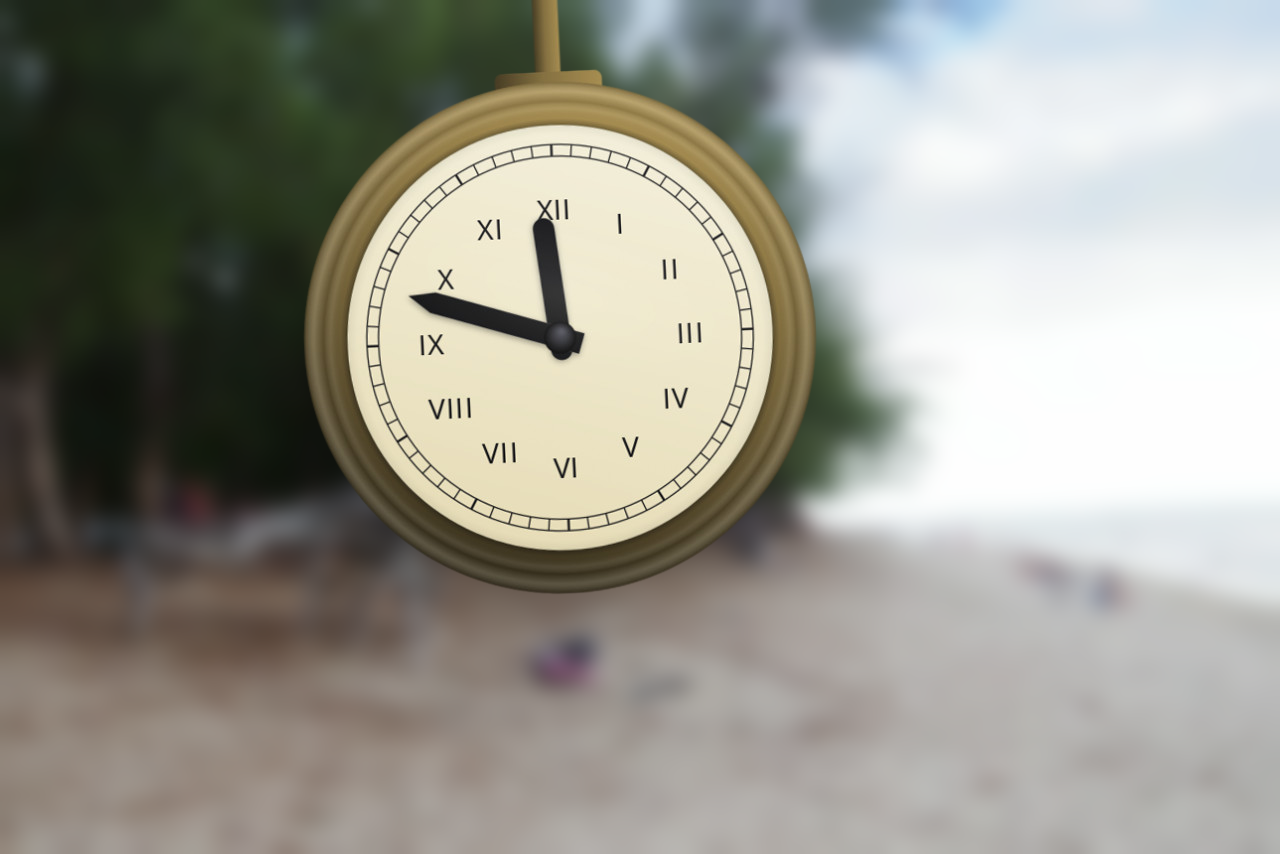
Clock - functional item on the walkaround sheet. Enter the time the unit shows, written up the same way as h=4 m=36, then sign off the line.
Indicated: h=11 m=48
